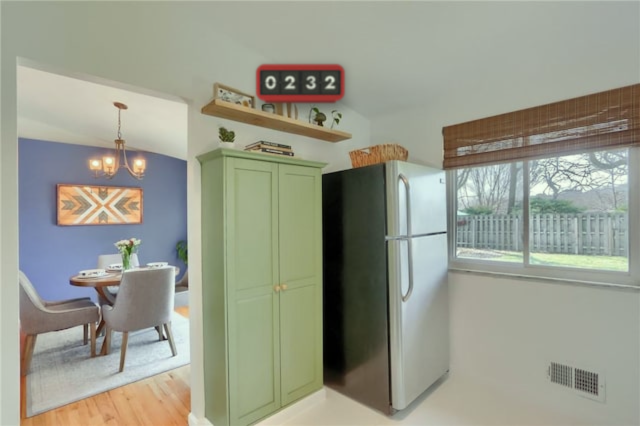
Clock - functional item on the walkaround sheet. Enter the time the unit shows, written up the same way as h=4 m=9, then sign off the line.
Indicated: h=2 m=32
